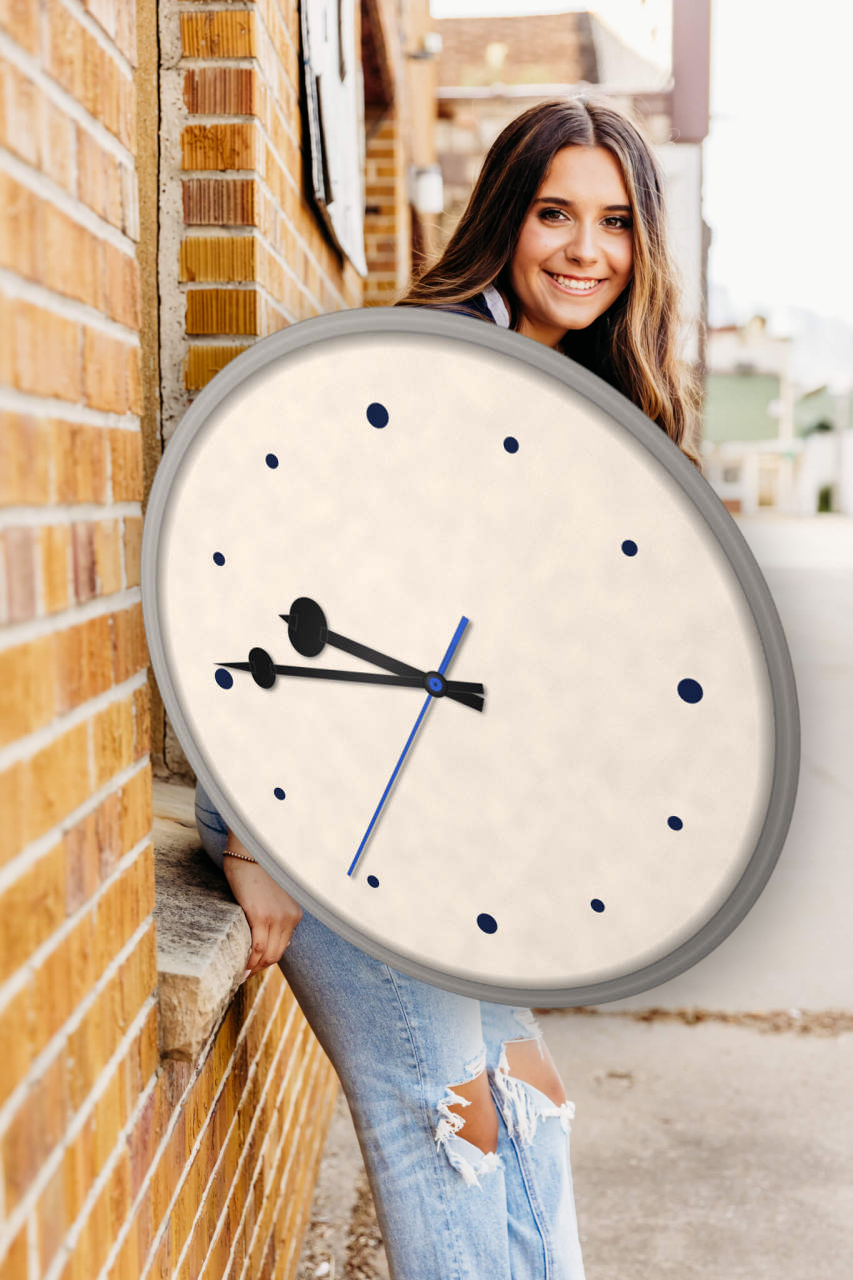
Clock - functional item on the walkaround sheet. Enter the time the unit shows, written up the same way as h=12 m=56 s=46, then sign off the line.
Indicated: h=9 m=45 s=36
